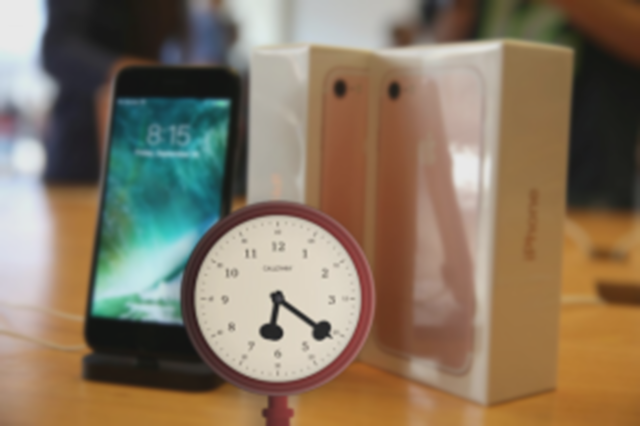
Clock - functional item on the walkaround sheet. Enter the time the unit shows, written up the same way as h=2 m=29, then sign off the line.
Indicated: h=6 m=21
